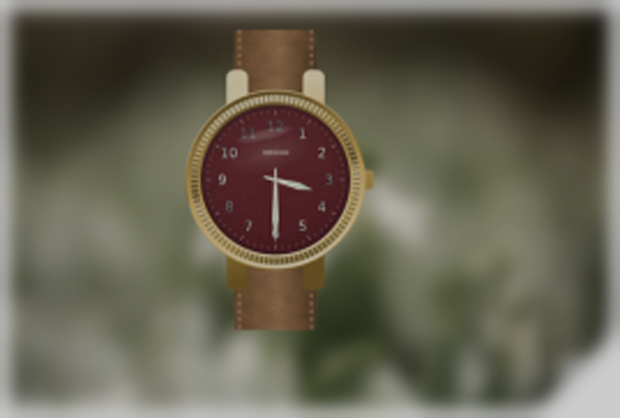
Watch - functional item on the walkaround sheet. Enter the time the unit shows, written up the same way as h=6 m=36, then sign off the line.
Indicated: h=3 m=30
